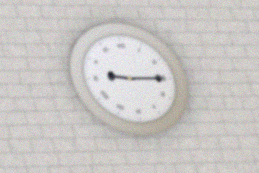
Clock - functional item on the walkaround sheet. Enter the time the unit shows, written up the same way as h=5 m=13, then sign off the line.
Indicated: h=9 m=15
